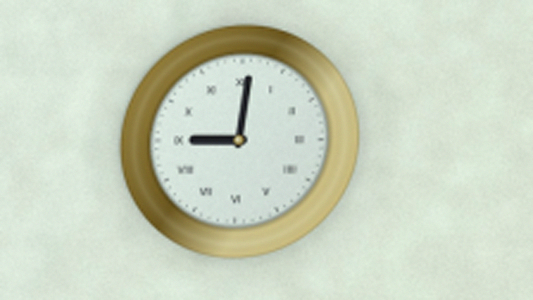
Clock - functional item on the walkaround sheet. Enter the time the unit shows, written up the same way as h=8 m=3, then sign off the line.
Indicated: h=9 m=1
